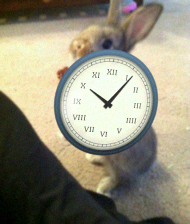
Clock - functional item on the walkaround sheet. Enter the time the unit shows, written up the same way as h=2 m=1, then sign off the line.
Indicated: h=10 m=6
